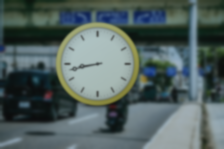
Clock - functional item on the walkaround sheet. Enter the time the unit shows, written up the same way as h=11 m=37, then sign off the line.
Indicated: h=8 m=43
